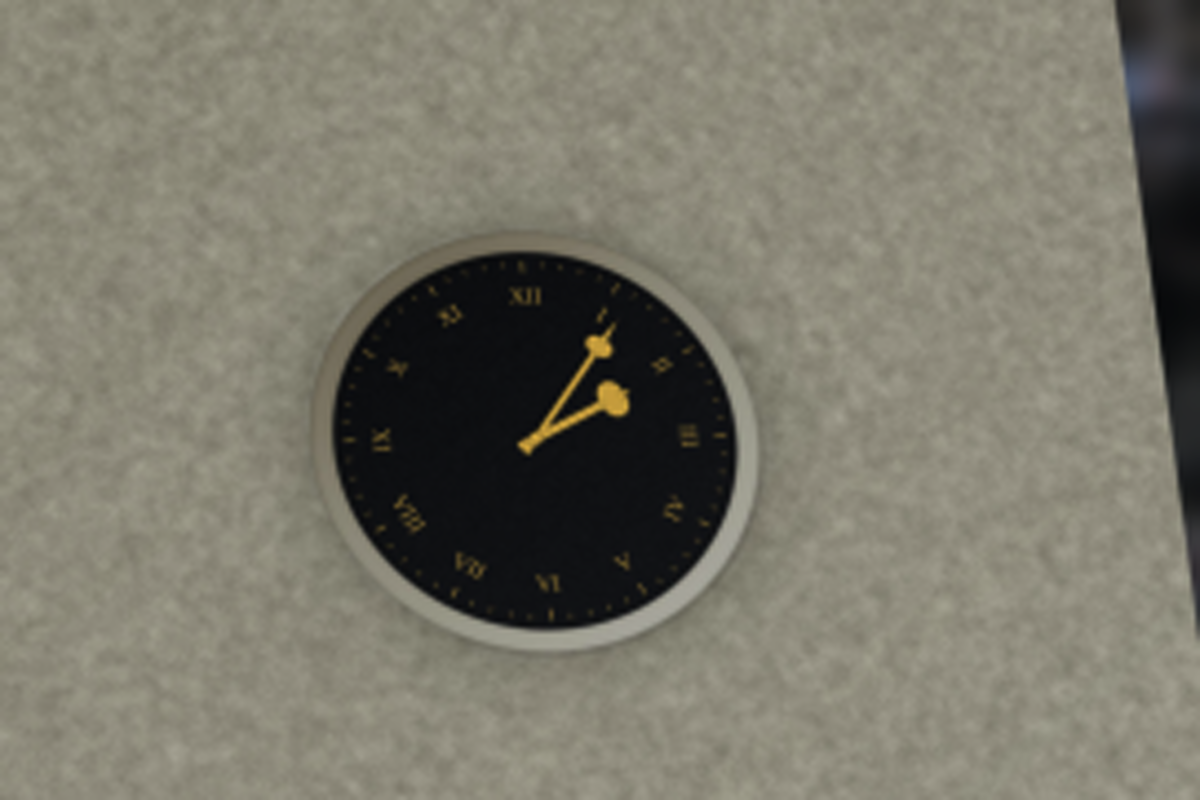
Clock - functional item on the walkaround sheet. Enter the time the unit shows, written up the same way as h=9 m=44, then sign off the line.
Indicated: h=2 m=6
